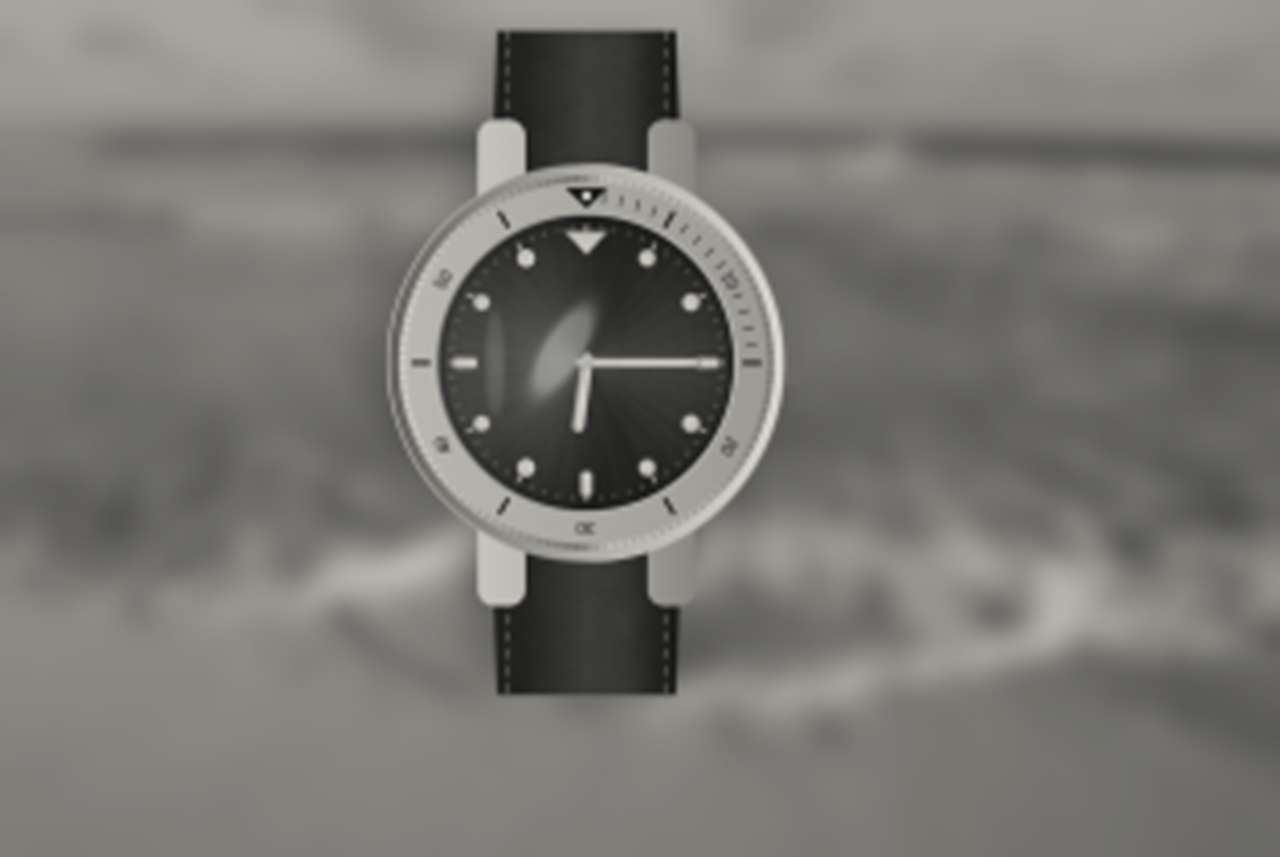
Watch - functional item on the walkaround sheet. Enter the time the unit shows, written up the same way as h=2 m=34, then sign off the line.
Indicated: h=6 m=15
